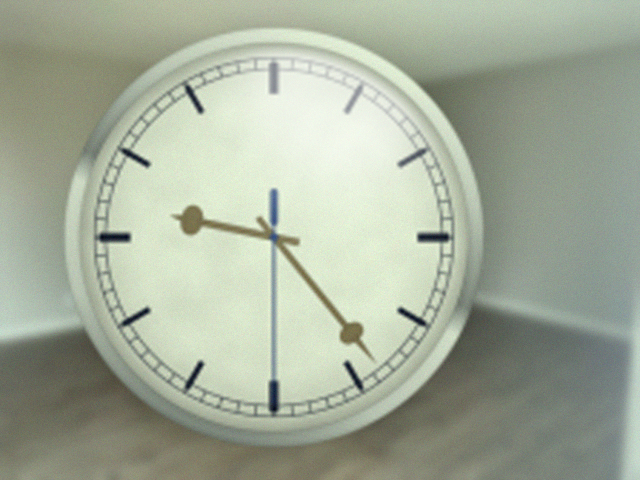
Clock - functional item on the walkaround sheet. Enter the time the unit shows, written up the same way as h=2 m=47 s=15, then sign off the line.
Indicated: h=9 m=23 s=30
